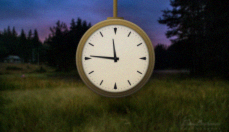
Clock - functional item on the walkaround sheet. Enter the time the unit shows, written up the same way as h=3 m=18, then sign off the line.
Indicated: h=11 m=46
